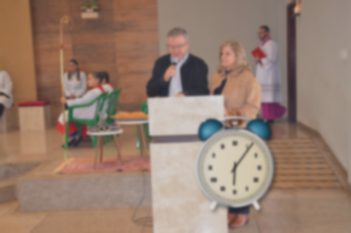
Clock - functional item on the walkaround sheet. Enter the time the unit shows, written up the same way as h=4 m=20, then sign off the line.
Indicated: h=6 m=6
